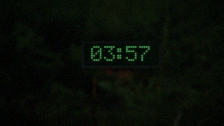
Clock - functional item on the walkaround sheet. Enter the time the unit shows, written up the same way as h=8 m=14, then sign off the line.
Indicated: h=3 m=57
